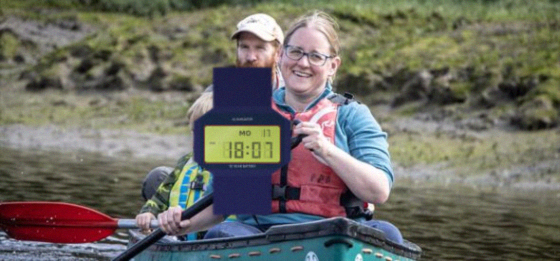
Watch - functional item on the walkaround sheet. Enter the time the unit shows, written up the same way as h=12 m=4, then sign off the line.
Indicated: h=18 m=7
